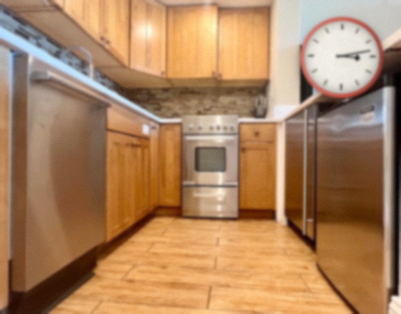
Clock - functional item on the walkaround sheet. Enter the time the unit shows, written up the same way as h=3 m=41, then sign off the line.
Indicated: h=3 m=13
